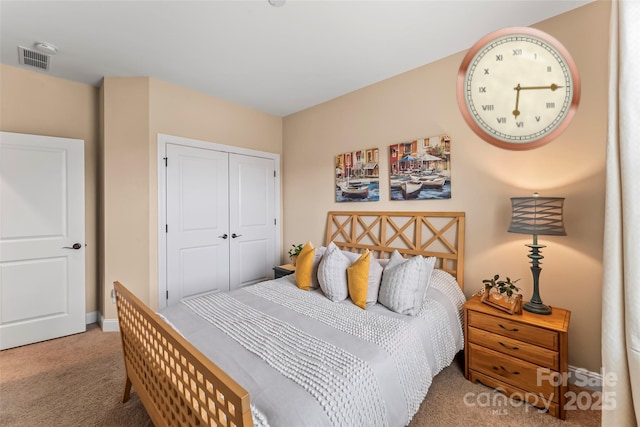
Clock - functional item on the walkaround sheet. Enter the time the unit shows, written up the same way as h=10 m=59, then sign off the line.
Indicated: h=6 m=15
